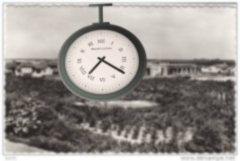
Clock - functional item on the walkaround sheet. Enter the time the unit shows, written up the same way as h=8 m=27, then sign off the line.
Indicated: h=7 m=21
